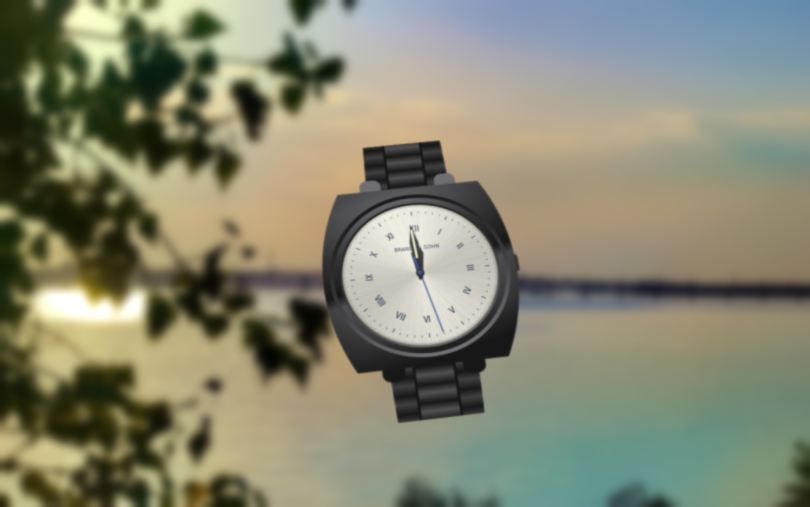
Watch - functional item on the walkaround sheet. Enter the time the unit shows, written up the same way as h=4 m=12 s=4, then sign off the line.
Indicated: h=11 m=59 s=28
